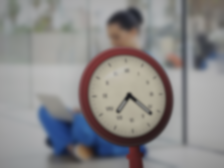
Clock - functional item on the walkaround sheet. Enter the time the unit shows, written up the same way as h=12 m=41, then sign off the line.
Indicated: h=7 m=22
